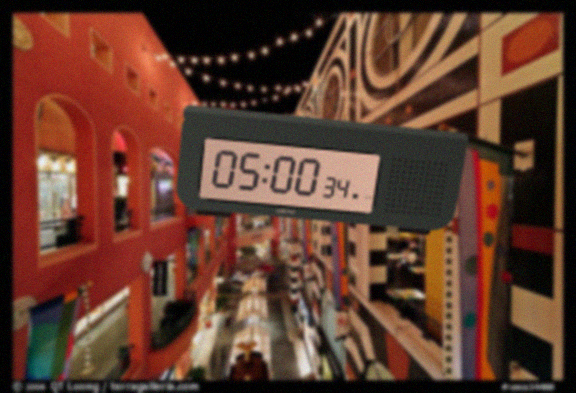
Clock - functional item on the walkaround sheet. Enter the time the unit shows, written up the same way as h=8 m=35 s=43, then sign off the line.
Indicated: h=5 m=0 s=34
